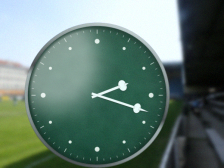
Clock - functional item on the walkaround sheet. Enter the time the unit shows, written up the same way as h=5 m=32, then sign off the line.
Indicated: h=2 m=18
